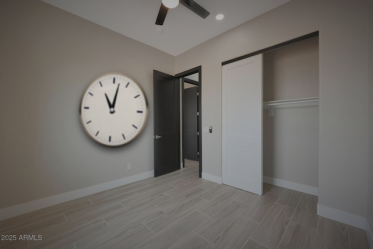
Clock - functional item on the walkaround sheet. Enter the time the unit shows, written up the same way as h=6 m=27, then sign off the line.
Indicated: h=11 m=2
